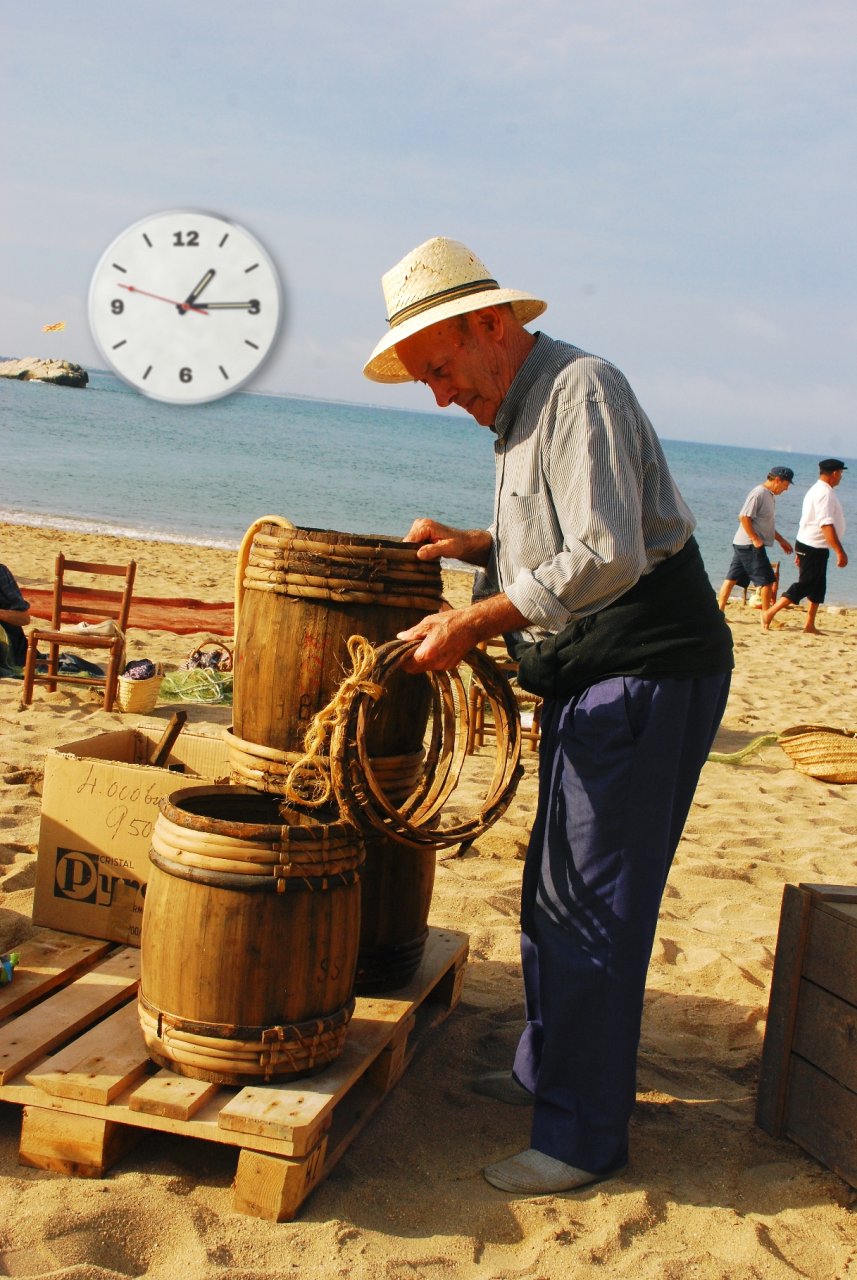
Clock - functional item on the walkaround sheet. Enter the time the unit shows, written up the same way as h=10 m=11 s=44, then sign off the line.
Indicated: h=1 m=14 s=48
